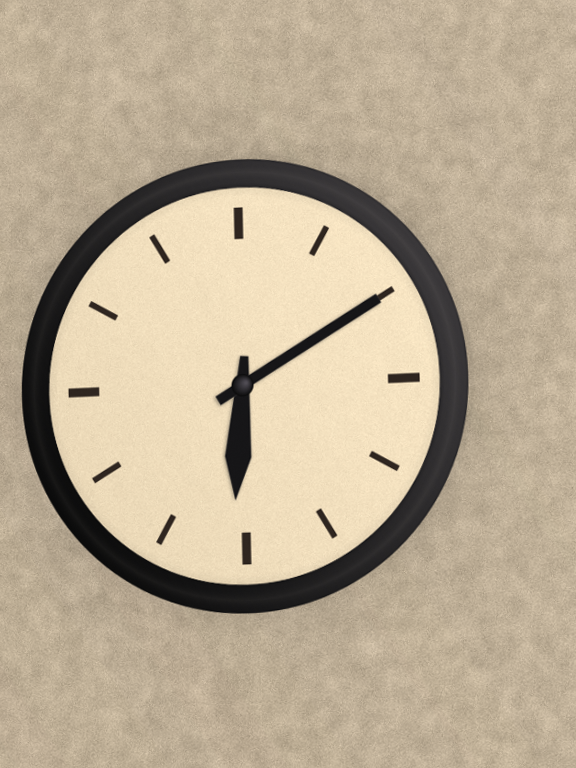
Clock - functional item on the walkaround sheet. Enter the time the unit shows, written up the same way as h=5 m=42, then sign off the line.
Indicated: h=6 m=10
